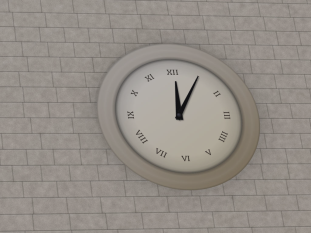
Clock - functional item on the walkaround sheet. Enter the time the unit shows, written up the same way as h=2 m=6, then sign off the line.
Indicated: h=12 m=5
